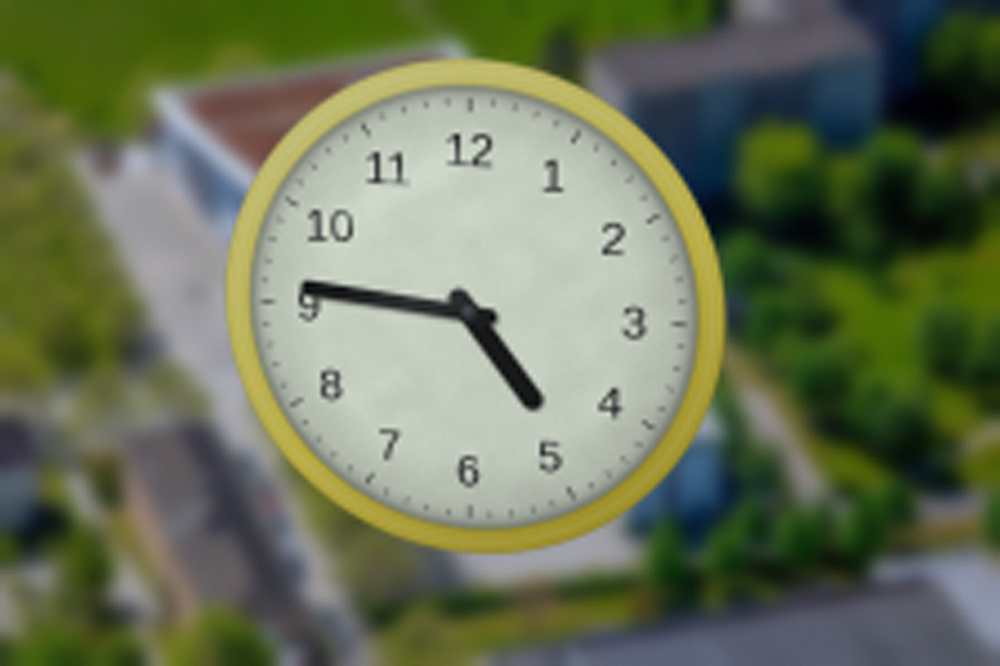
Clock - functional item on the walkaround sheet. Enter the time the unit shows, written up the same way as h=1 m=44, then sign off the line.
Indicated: h=4 m=46
